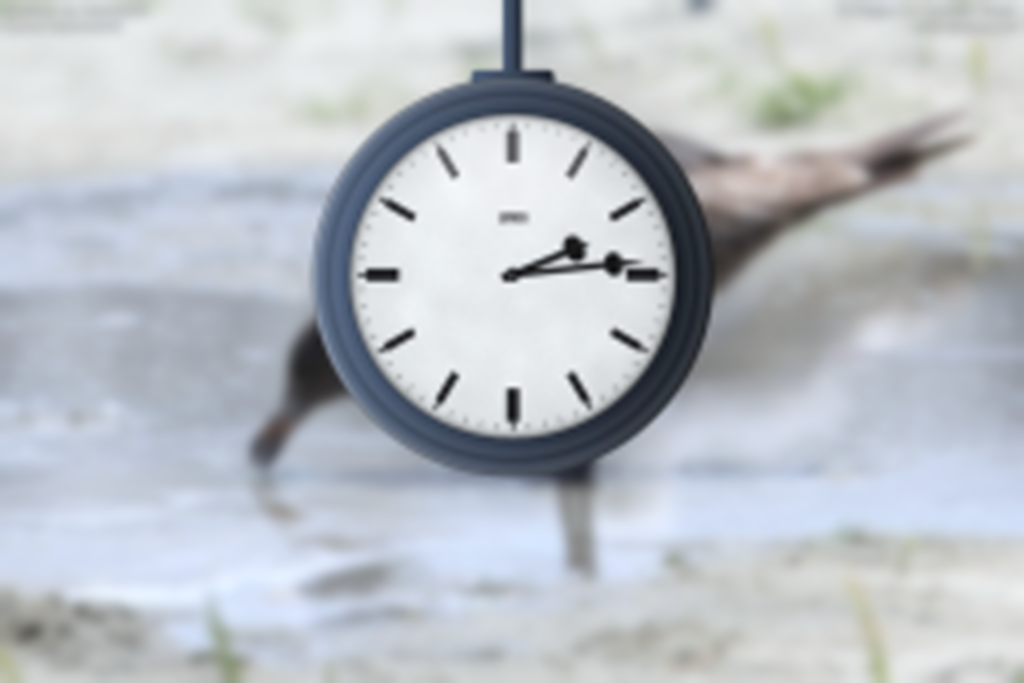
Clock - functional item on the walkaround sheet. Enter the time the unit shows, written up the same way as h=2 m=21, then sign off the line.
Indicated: h=2 m=14
